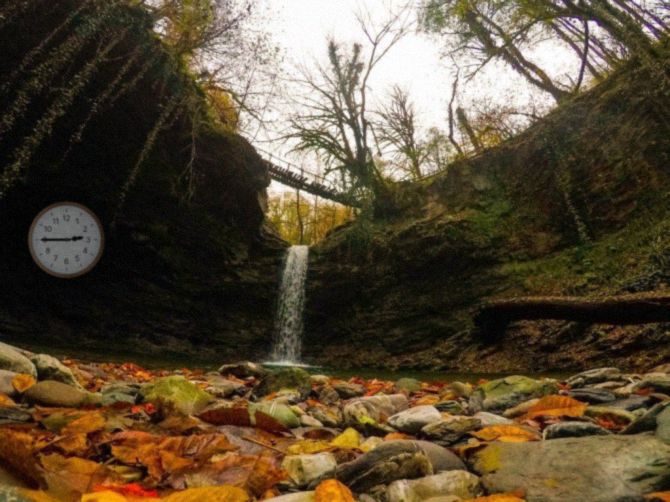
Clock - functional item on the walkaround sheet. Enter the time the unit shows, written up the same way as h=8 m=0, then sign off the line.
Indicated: h=2 m=45
